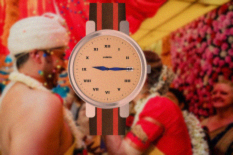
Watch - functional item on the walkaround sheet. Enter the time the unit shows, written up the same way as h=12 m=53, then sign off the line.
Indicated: h=9 m=15
